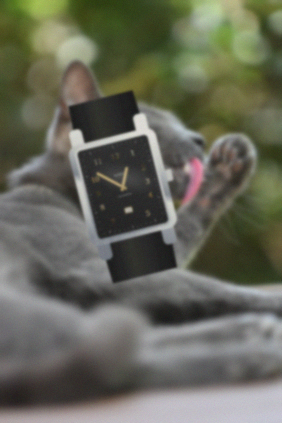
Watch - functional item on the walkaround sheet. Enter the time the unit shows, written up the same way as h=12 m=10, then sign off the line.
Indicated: h=12 m=52
